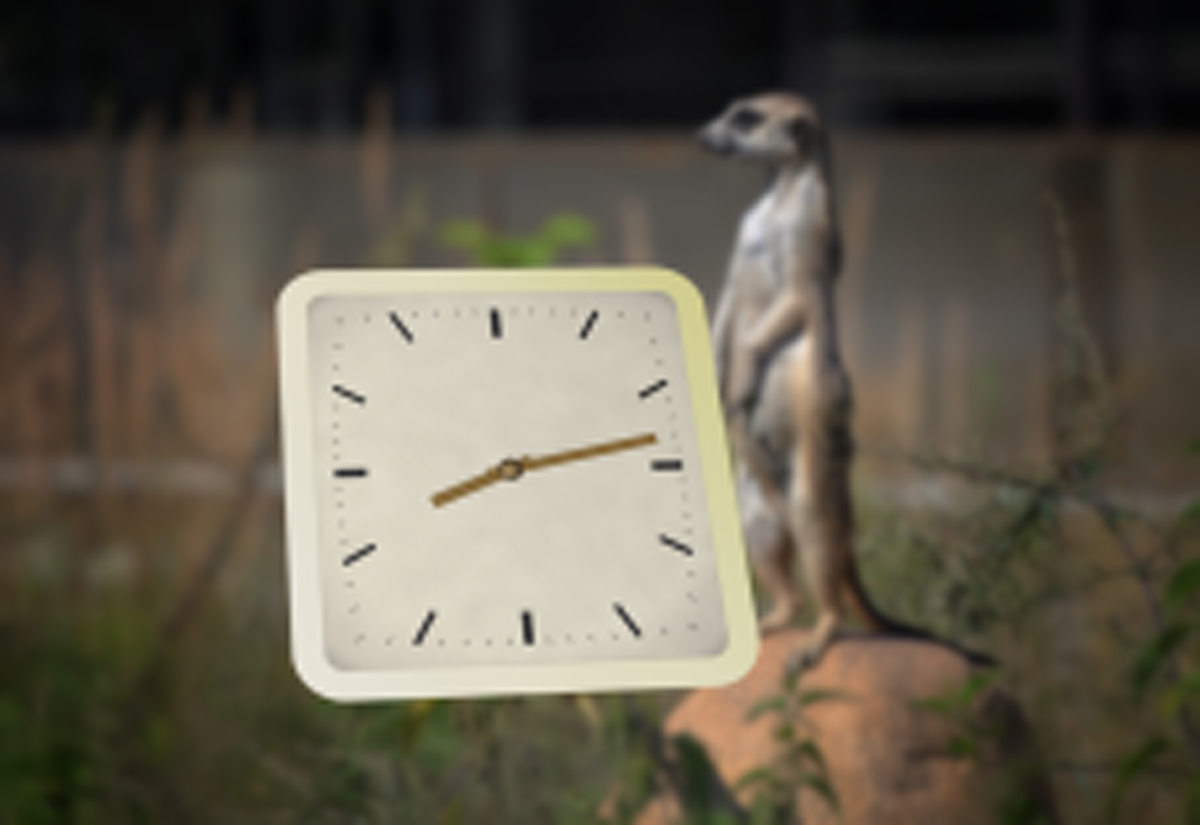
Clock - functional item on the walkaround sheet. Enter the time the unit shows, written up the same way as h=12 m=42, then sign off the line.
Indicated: h=8 m=13
